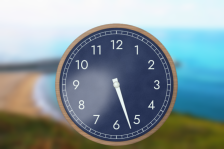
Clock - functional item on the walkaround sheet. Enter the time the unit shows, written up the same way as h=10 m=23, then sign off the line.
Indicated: h=5 m=27
